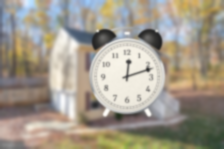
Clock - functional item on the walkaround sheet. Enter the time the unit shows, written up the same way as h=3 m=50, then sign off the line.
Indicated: h=12 m=12
